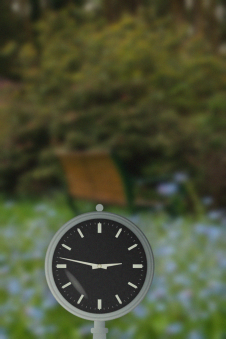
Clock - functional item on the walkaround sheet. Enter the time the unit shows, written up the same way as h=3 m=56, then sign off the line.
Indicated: h=2 m=47
